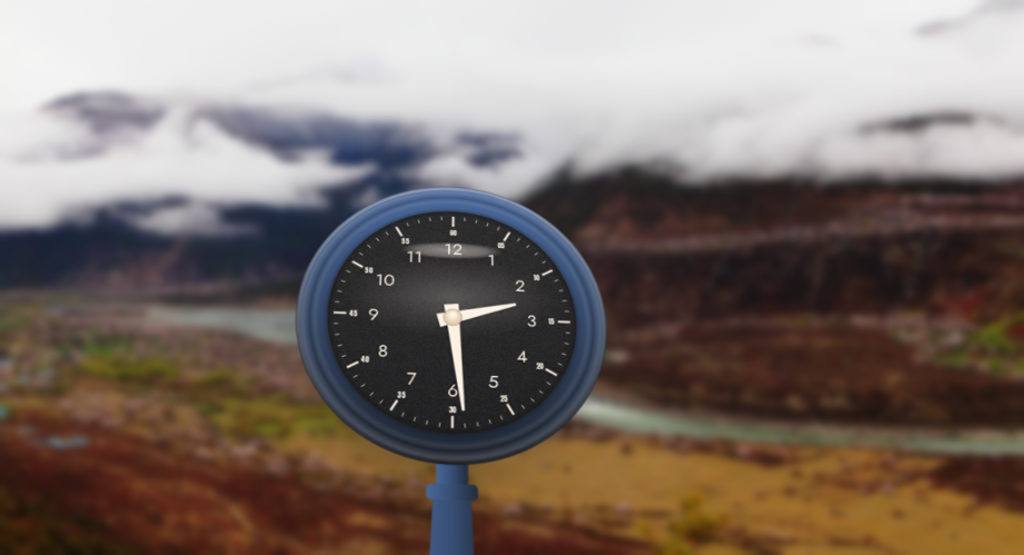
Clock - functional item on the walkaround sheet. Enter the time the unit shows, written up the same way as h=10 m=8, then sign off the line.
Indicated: h=2 m=29
